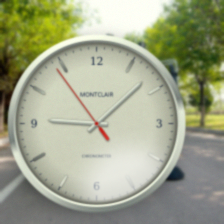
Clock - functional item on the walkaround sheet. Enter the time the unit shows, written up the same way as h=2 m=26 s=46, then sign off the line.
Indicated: h=9 m=7 s=54
